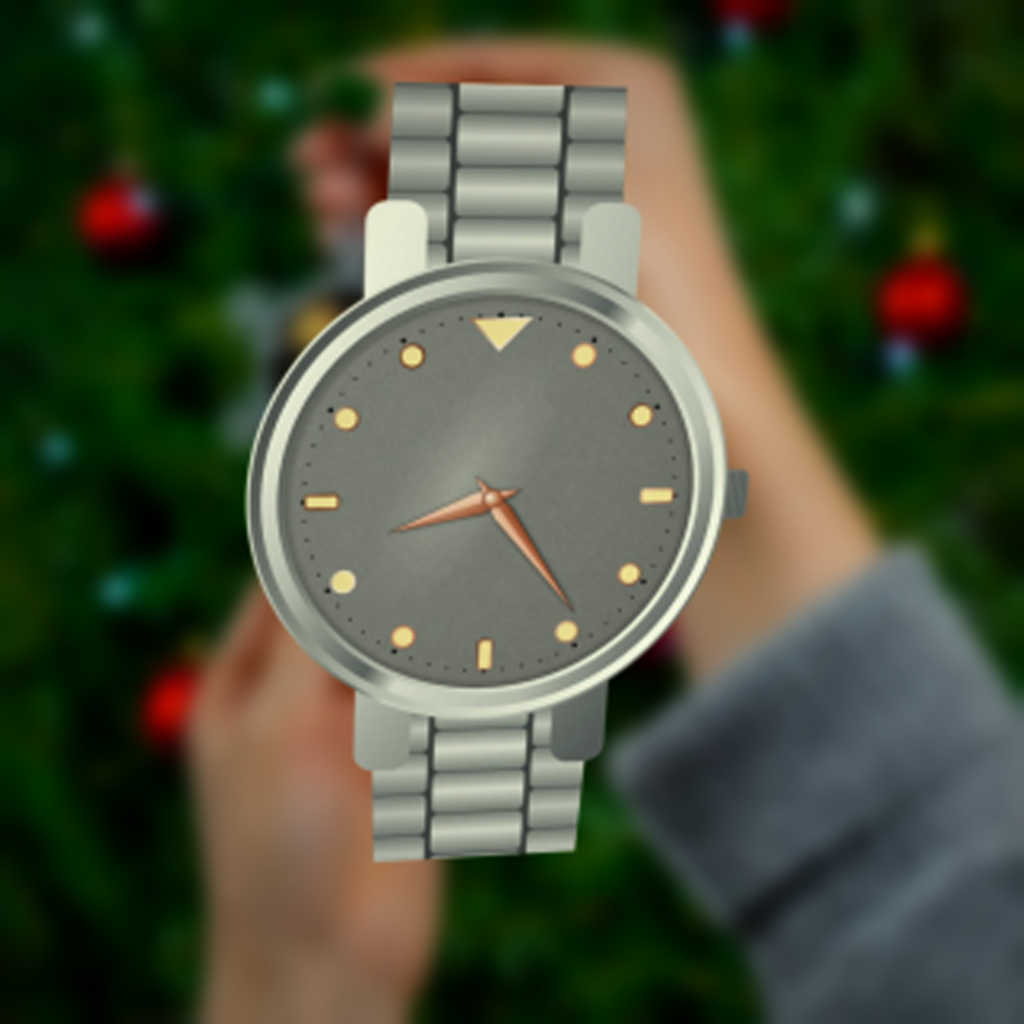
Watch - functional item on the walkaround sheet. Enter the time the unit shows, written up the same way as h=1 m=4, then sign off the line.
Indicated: h=8 m=24
